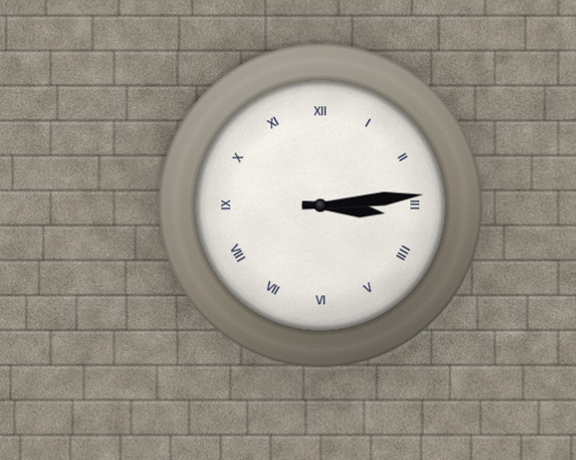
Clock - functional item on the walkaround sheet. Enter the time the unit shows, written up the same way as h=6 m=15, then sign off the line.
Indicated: h=3 m=14
